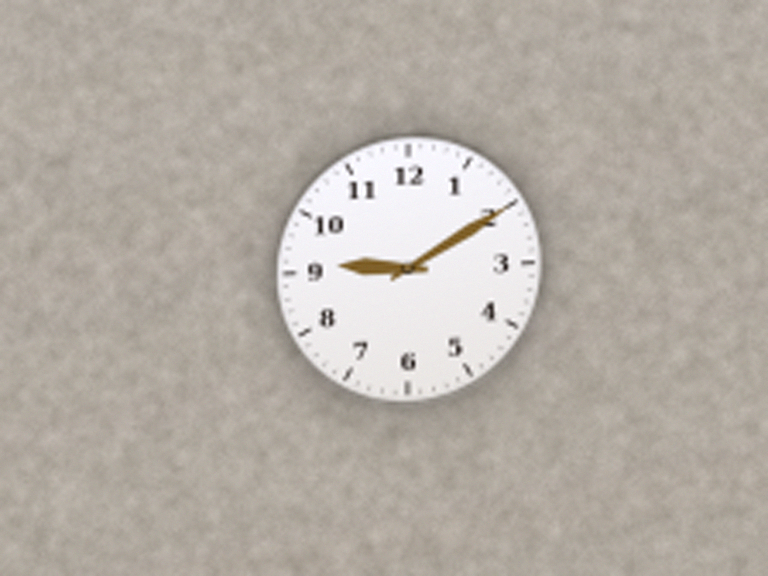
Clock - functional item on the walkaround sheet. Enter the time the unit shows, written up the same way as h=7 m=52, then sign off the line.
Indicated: h=9 m=10
